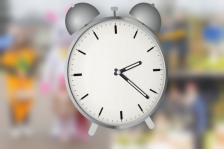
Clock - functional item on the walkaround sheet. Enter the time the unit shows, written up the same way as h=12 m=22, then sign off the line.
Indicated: h=2 m=22
